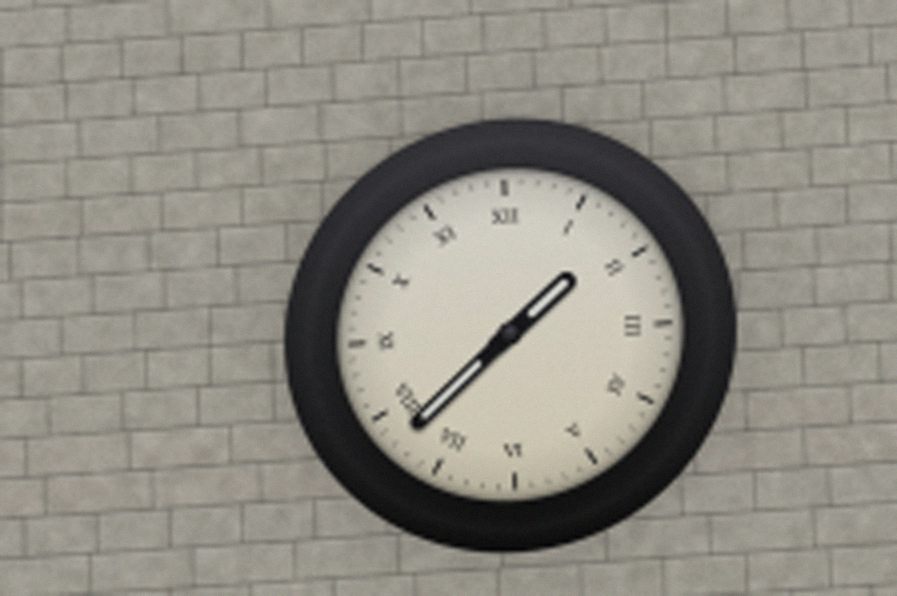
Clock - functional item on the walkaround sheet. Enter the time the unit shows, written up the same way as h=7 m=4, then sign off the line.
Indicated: h=1 m=38
